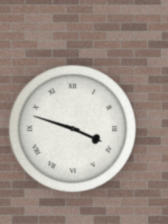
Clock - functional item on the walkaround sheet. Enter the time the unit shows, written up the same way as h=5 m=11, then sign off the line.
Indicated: h=3 m=48
